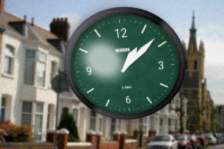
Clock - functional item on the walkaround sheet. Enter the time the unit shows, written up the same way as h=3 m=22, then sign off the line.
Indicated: h=1 m=8
